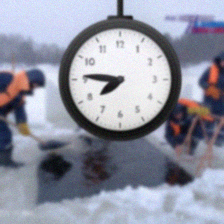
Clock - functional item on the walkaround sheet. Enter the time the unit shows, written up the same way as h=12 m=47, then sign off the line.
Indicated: h=7 m=46
